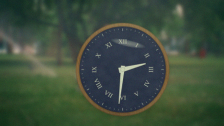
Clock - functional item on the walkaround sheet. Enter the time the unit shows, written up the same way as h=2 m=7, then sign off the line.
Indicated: h=2 m=31
